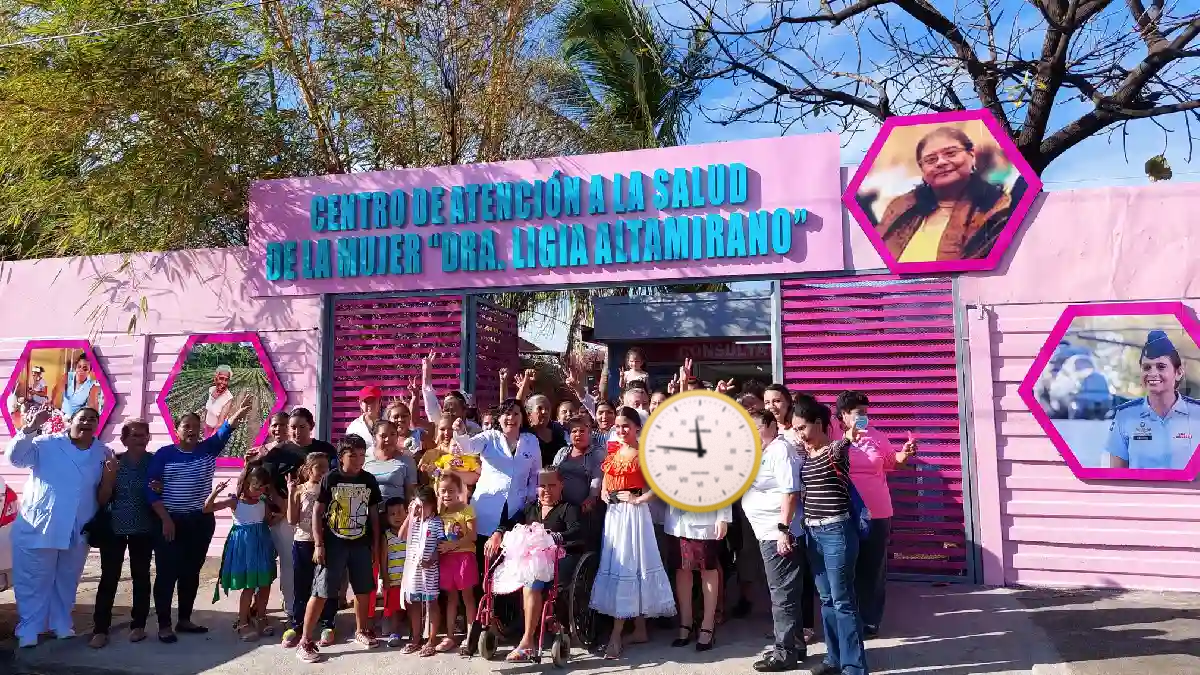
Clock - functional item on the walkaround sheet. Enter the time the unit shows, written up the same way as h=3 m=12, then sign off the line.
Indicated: h=11 m=46
